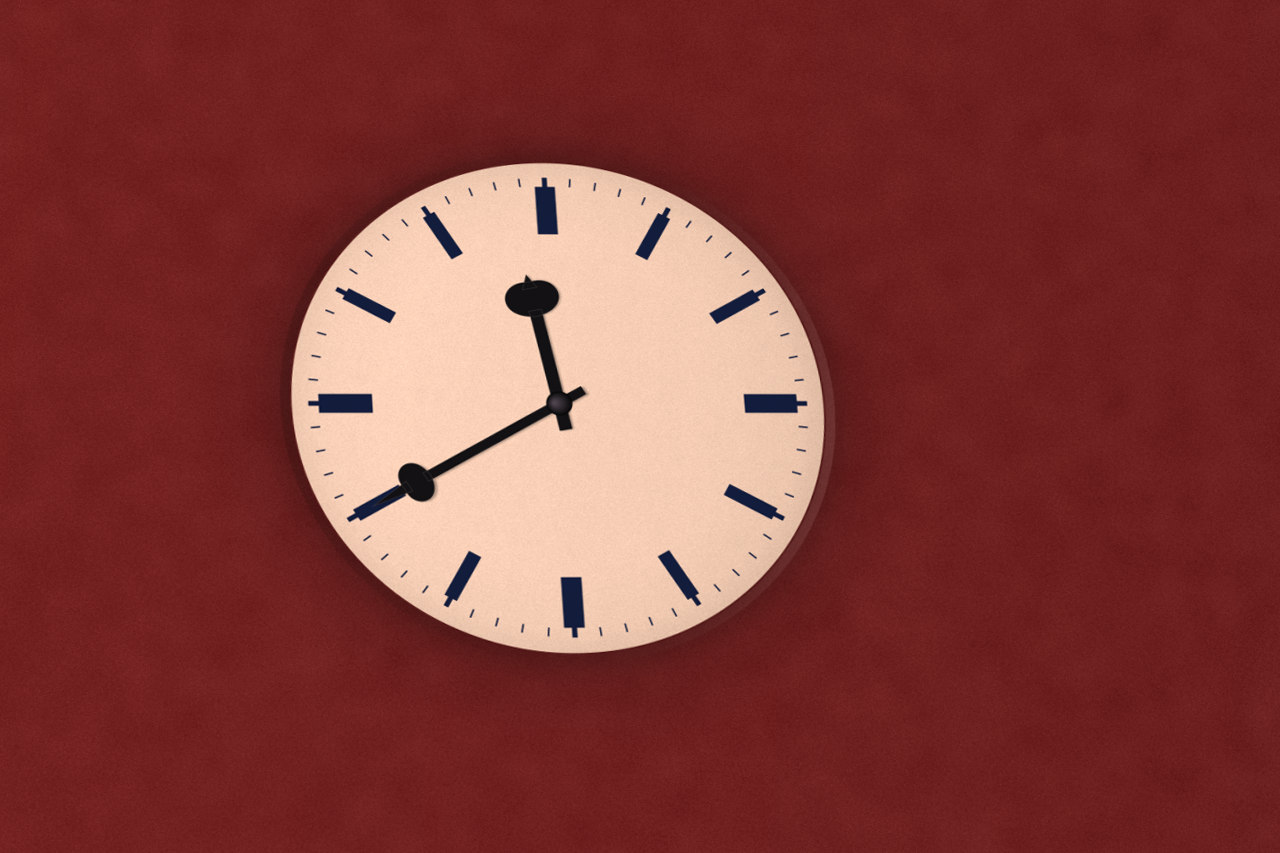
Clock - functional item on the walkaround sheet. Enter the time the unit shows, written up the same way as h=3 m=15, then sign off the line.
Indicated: h=11 m=40
